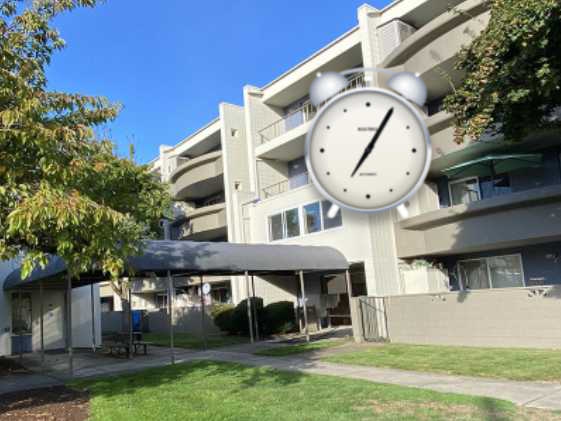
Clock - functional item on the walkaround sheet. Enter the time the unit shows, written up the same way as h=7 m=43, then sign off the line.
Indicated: h=7 m=5
